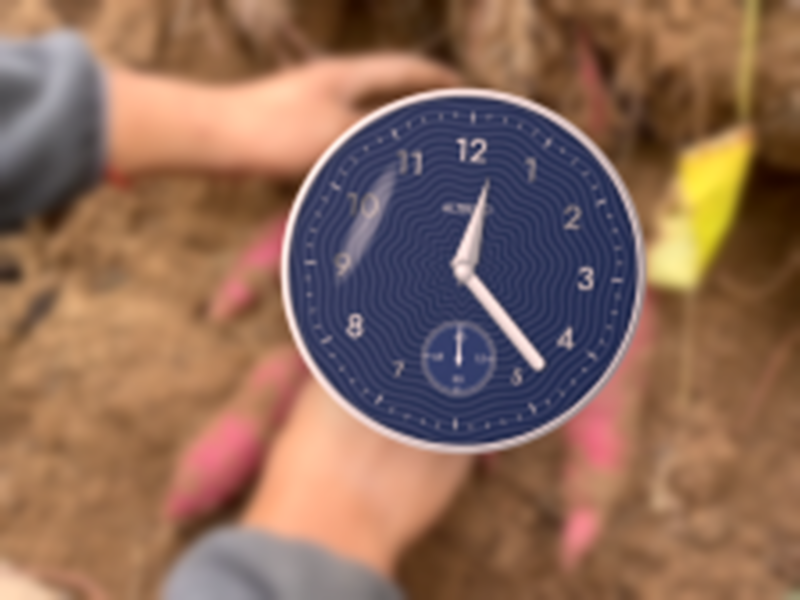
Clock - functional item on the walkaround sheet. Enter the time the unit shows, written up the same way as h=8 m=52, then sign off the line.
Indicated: h=12 m=23
